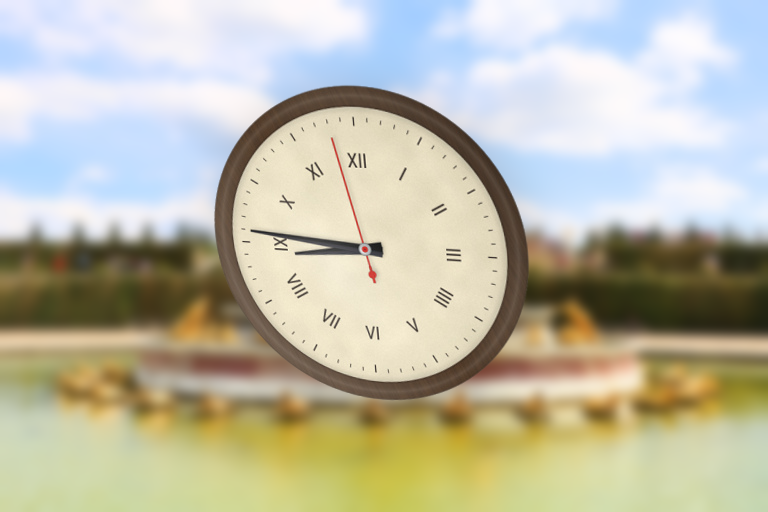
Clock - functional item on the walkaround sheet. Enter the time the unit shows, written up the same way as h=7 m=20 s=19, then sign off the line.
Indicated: h=8 m=45 s=58
